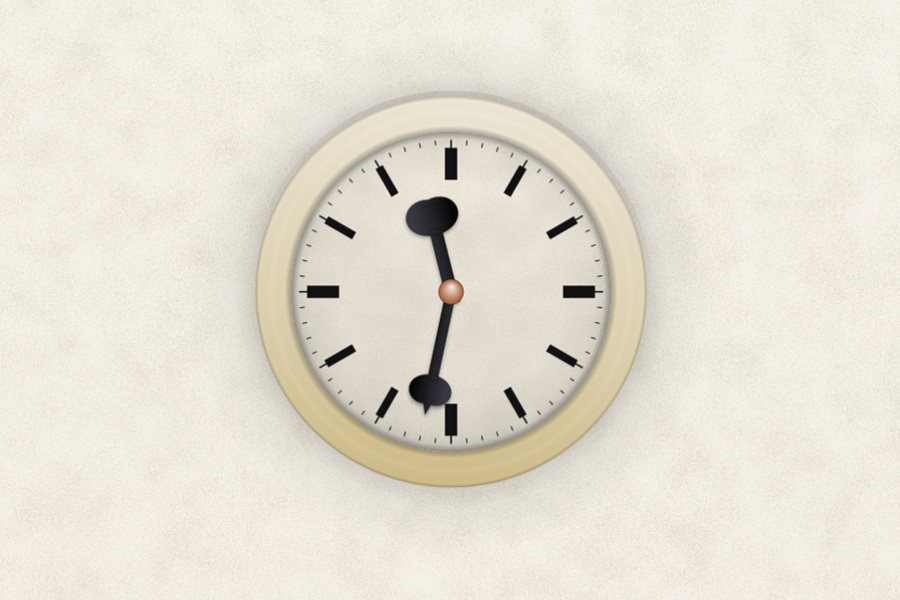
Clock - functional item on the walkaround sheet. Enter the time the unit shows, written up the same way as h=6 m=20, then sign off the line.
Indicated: h=11 m=32
